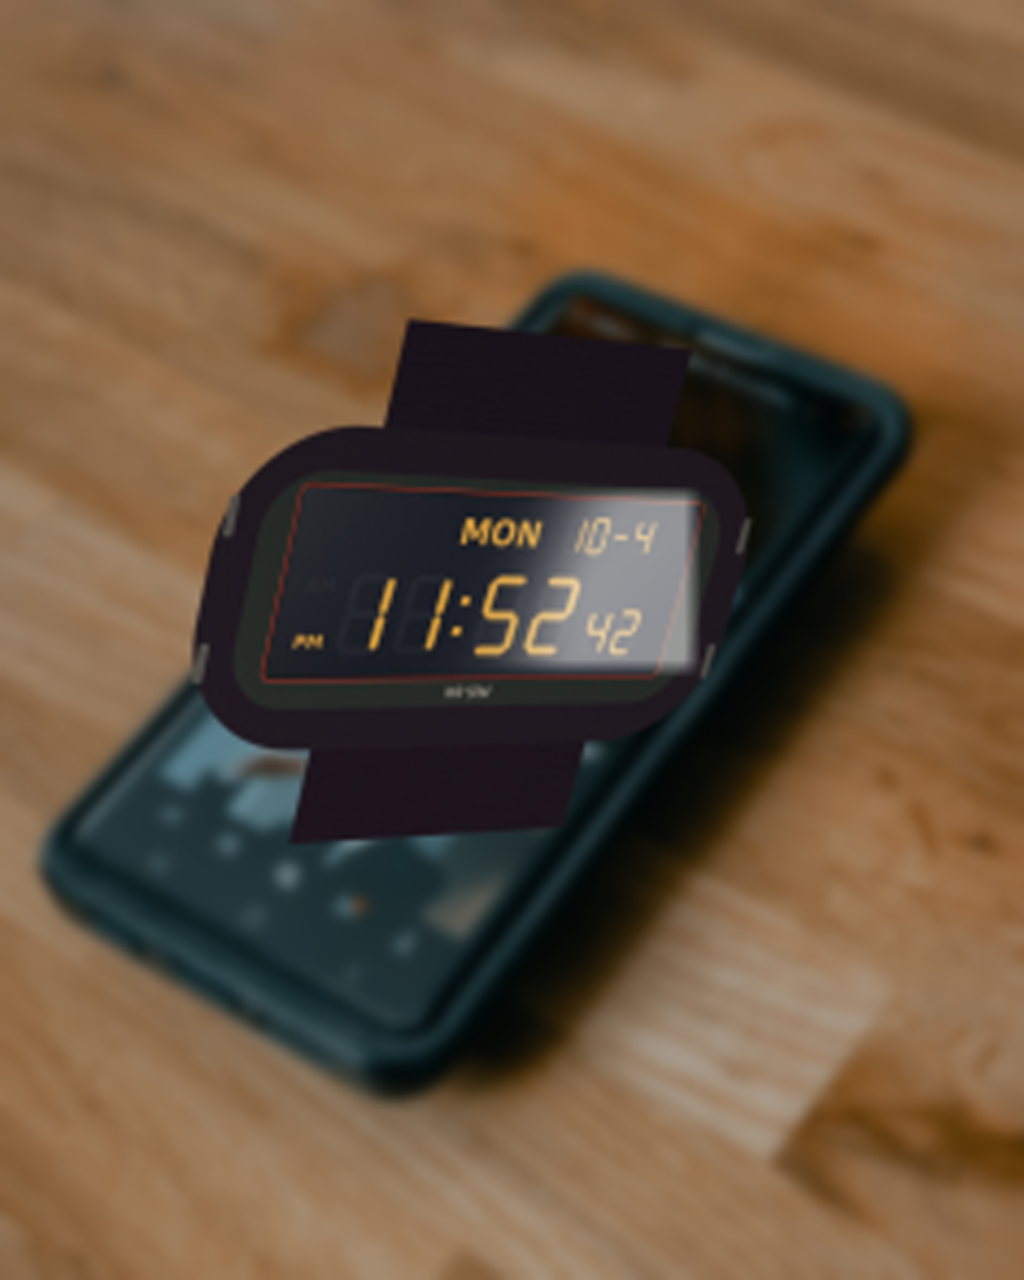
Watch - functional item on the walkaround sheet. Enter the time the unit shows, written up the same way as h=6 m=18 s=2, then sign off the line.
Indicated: h=11 m=52 s=42
